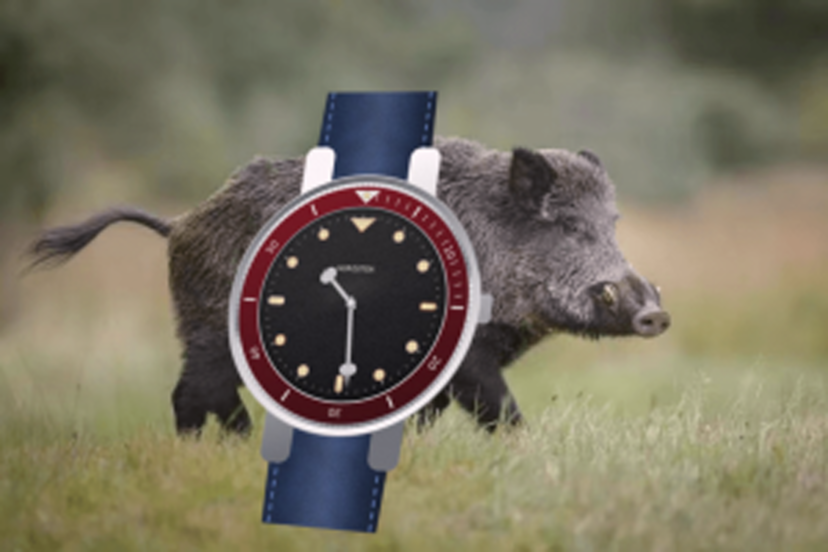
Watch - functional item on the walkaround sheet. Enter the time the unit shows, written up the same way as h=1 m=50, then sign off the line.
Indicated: h=10 m=29
